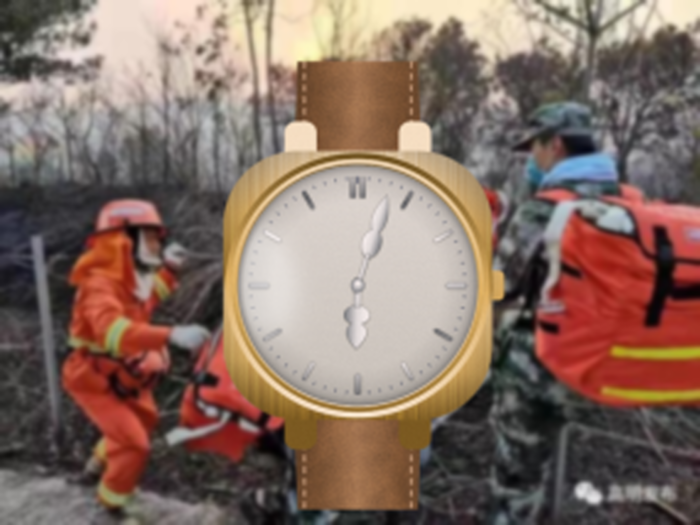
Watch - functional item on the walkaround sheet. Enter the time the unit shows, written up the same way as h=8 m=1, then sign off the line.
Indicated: h=6 m=3
